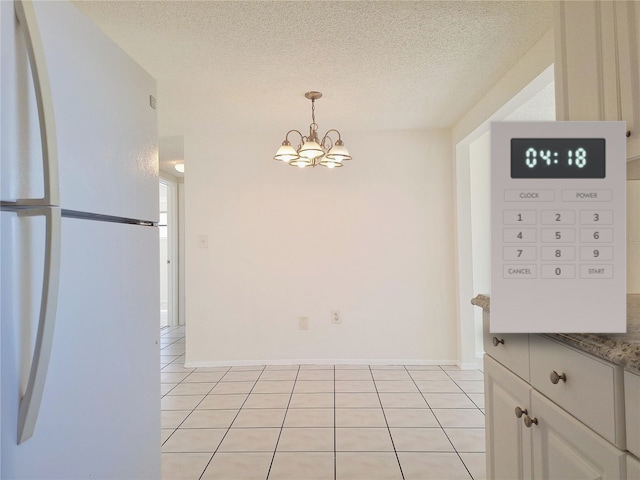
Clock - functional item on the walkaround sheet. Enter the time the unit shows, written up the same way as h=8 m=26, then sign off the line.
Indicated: h=4 m=18
